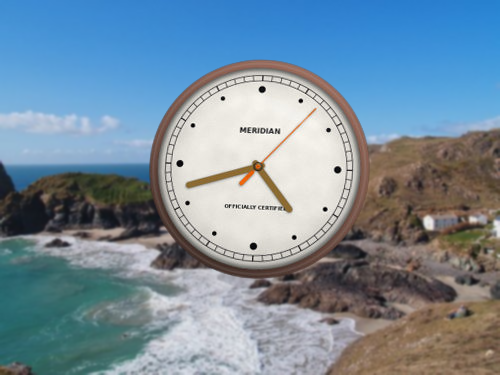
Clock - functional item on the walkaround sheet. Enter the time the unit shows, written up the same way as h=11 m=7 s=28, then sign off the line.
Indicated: h=4 m=42 s=7
